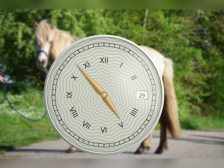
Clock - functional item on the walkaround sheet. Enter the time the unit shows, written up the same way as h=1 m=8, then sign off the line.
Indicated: h=4 m=53
